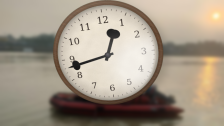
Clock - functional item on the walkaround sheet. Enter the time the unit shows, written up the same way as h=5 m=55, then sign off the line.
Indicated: h=12 m=43
